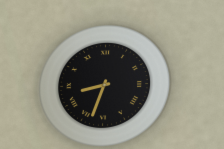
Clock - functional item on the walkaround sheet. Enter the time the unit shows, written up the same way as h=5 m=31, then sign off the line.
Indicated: h=8 m=33
